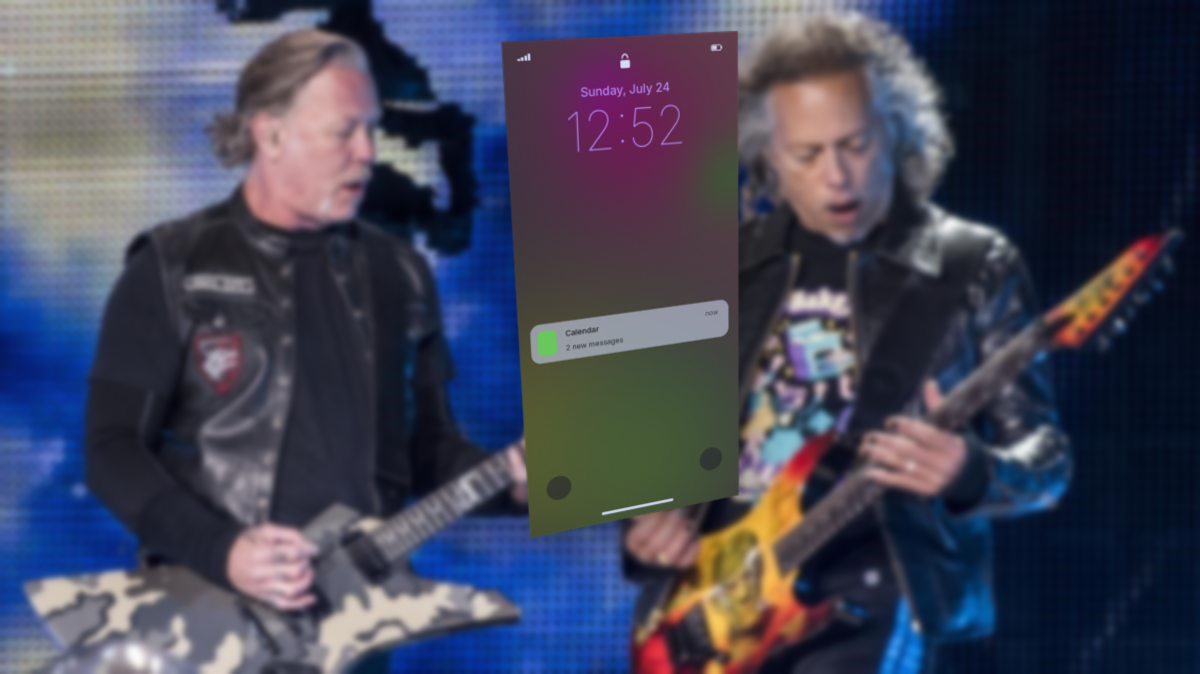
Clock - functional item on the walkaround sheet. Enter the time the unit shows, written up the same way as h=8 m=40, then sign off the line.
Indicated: h=12 m=52
